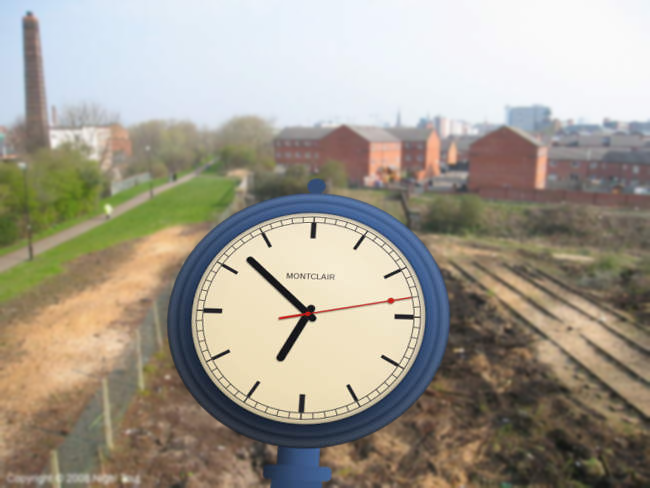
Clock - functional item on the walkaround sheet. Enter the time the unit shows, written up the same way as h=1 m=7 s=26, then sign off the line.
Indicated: h=6 m=52 s=13
